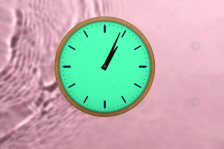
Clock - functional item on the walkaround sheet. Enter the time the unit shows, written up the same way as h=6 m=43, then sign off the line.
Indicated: h=1 m=4
